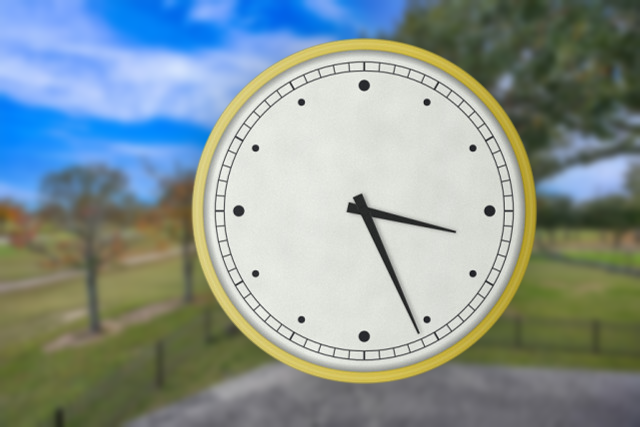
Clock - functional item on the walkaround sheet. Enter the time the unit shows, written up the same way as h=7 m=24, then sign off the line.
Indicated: h=3 m=26
